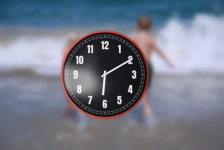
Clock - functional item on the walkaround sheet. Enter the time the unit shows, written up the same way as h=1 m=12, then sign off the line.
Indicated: h=6 m=10
